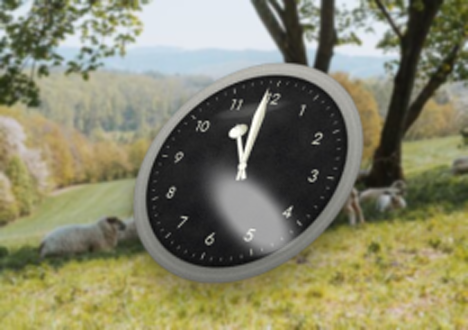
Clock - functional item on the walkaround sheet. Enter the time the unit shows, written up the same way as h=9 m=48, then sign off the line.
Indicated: h=10 m=59
